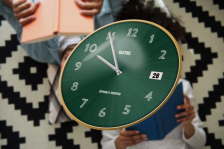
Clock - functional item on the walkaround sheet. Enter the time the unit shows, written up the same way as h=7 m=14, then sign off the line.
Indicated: h=9 m=55
